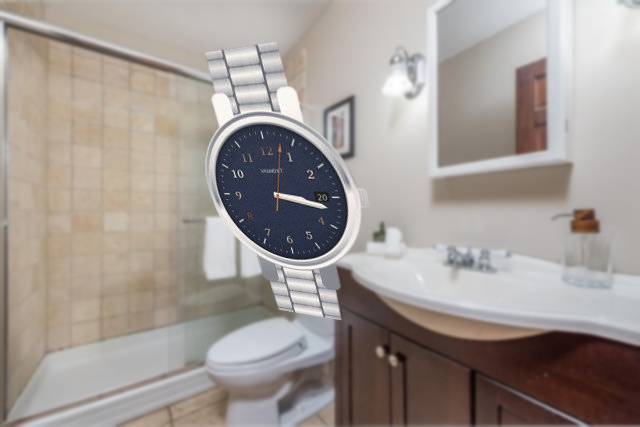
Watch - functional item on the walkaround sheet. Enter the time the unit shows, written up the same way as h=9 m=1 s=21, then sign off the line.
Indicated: h=3 m=17 s=3
